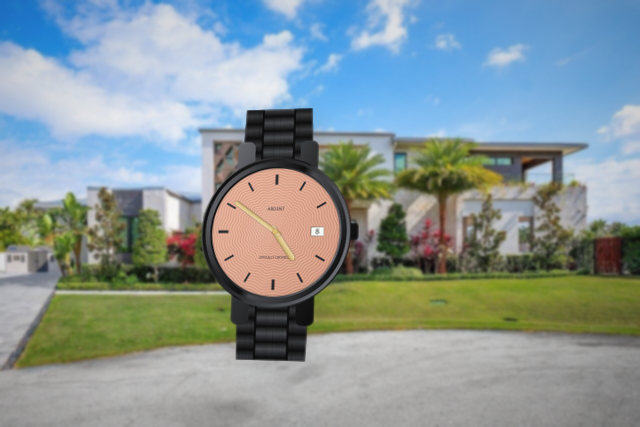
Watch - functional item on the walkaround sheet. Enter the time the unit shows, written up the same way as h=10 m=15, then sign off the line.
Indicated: h=4 m=51
